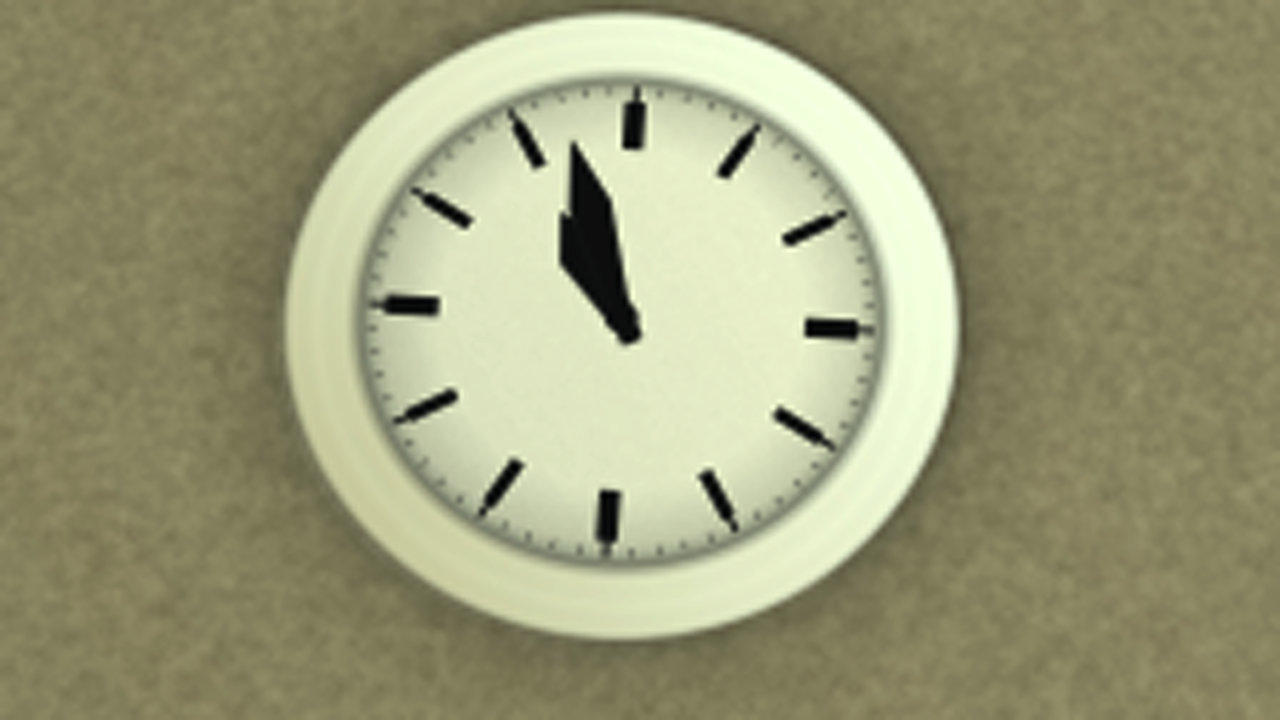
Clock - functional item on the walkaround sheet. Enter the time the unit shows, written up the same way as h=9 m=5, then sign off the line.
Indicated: h=10 m=57
